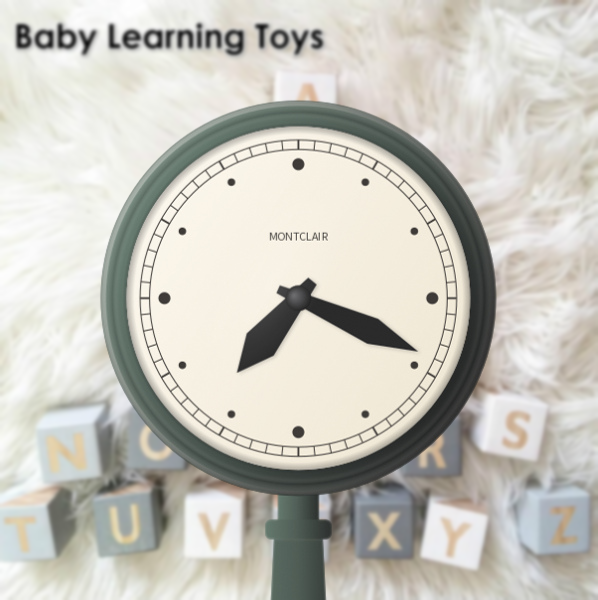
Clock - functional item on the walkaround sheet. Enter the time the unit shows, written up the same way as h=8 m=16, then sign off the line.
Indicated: h=7 m=19
